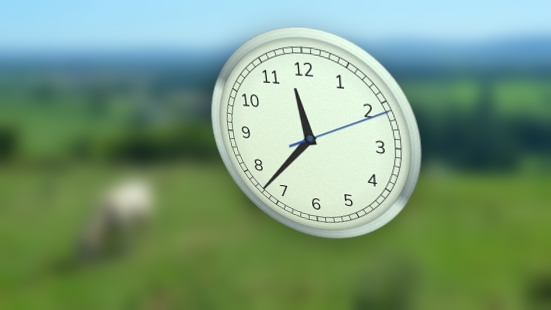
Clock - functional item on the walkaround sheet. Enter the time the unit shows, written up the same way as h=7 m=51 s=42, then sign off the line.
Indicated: h=11 m=37 s=11
